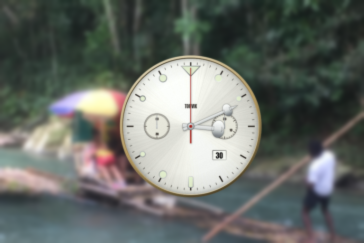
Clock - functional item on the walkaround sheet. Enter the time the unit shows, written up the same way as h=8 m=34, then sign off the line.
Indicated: h=3 m=11
